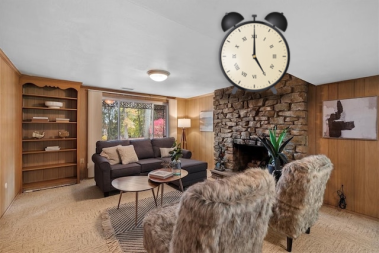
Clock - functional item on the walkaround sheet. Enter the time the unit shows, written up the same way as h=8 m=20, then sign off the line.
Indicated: h=5 m=0
